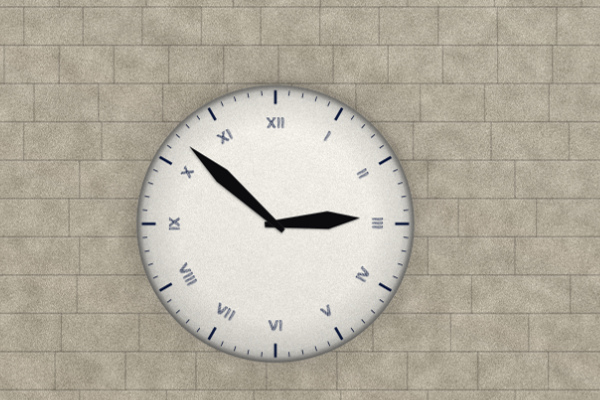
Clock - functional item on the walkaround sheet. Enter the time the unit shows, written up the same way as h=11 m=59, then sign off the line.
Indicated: h=2 m=52
